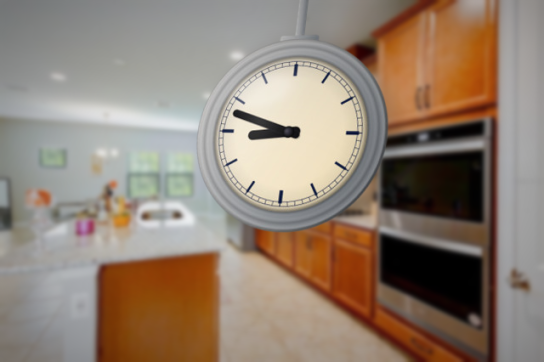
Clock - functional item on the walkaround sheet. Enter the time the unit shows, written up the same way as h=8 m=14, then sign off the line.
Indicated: h=8 m=48
